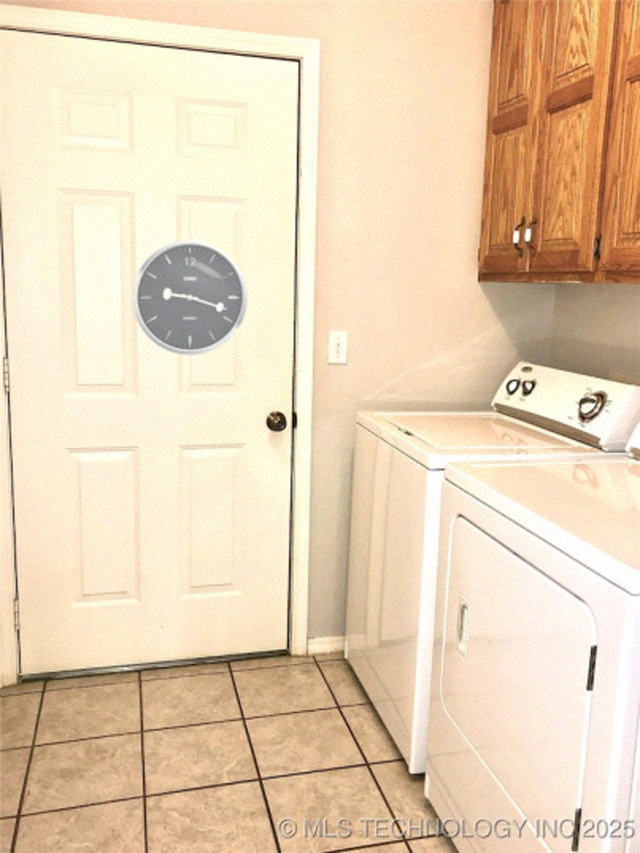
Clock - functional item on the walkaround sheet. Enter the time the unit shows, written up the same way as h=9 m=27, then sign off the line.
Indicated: h=9 m=18
